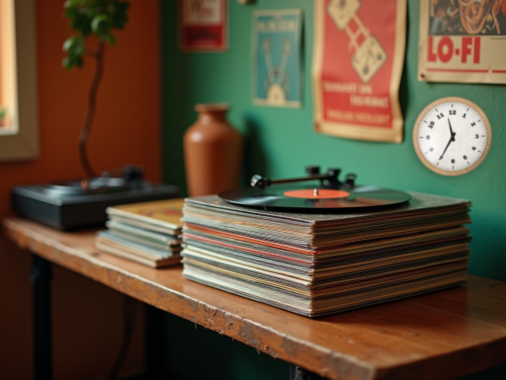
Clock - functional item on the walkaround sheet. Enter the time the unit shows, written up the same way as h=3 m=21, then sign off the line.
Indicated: h=11 m=35
